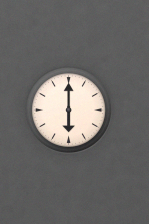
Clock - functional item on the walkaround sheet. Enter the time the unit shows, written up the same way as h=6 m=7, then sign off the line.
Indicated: h=6 m=0
